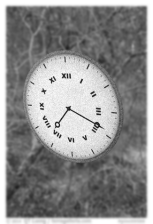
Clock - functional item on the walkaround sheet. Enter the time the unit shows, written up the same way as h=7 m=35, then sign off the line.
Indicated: h=7 m=19
